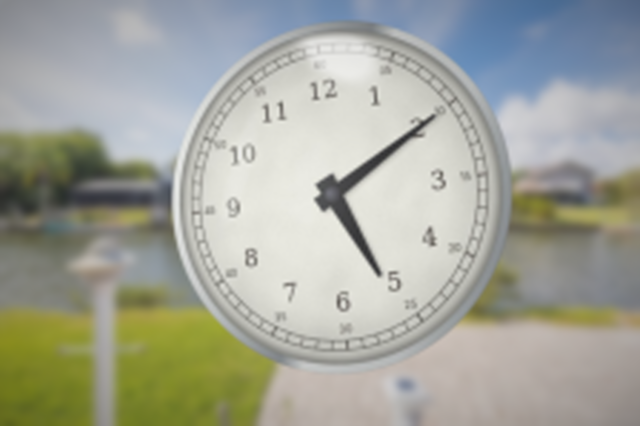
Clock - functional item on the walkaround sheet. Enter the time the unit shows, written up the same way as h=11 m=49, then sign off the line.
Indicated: h=5 m=10
